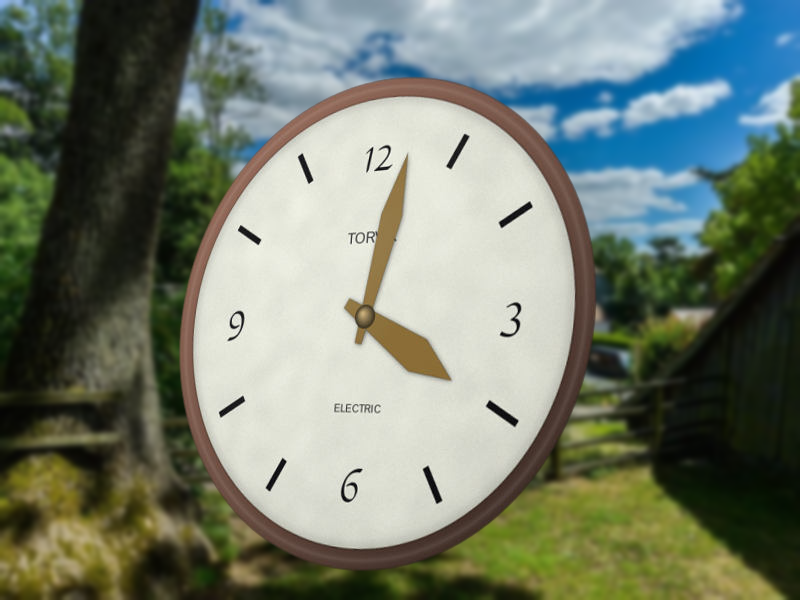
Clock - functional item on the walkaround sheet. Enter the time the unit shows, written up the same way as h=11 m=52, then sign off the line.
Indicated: h=4 m=2
